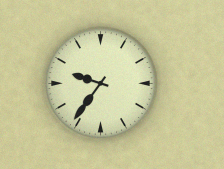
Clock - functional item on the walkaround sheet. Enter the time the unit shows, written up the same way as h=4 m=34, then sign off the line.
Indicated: h=9 m=36
